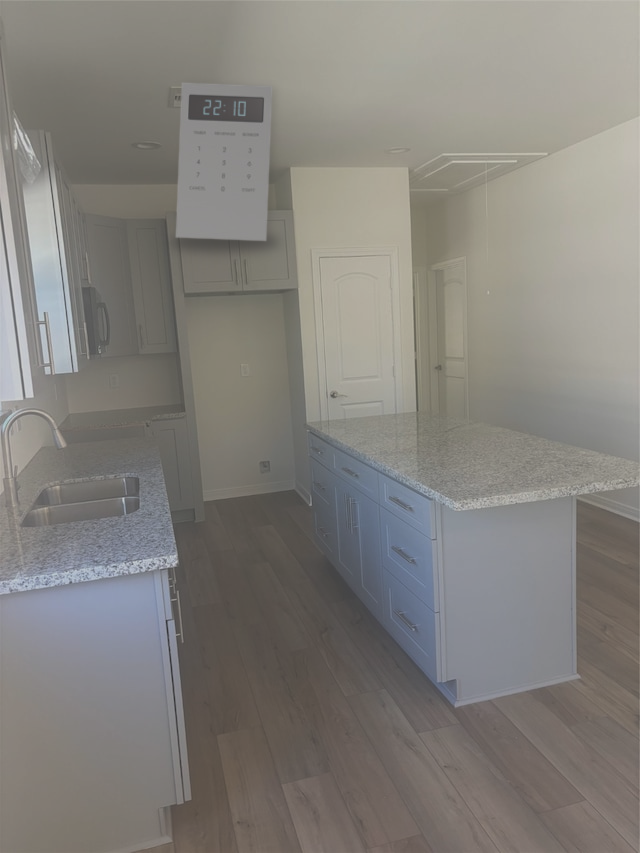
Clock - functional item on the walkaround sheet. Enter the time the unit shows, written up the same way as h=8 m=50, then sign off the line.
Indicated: h=22 m=10
